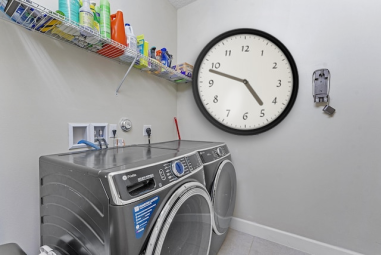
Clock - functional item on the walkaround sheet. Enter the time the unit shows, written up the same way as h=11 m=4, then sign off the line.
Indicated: h=4 m=48
